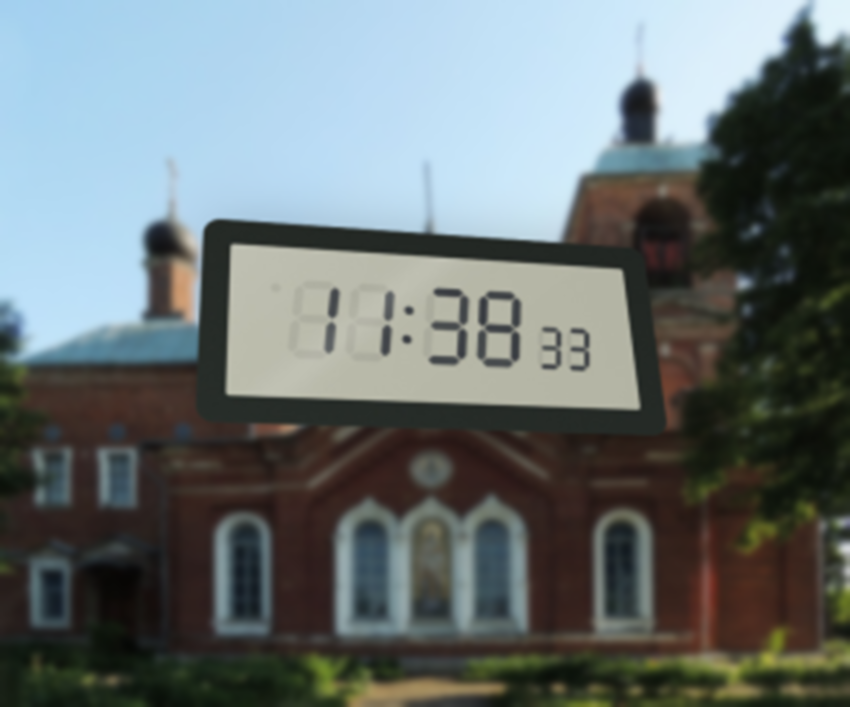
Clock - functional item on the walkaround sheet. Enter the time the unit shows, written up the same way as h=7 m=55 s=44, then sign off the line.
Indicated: h=11 m=38 s=33
